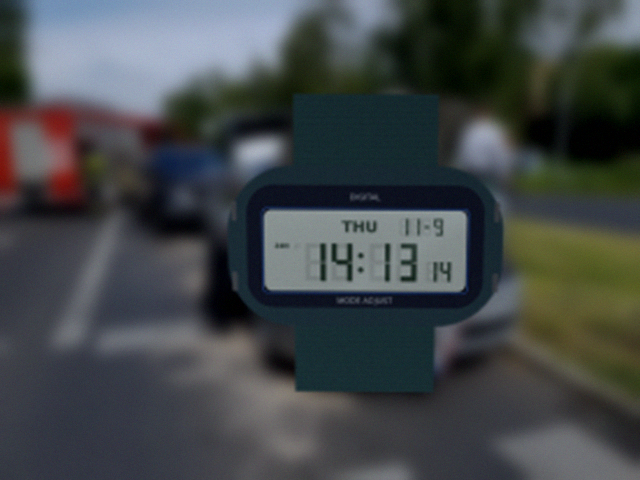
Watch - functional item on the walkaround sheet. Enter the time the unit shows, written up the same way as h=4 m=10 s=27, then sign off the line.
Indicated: h=14 m=13 s=14
